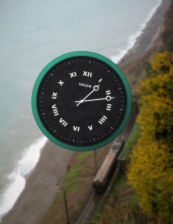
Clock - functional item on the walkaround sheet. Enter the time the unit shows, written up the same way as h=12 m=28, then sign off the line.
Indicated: h=1 m=12
